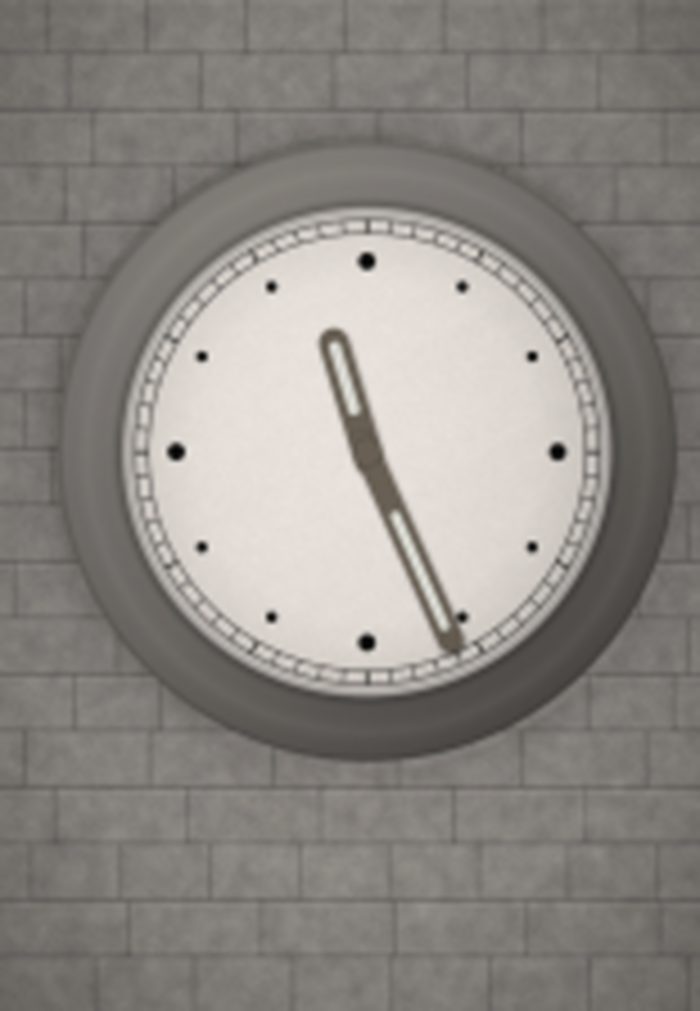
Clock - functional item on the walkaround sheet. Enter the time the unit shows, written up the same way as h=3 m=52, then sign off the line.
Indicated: h=11 m=26
